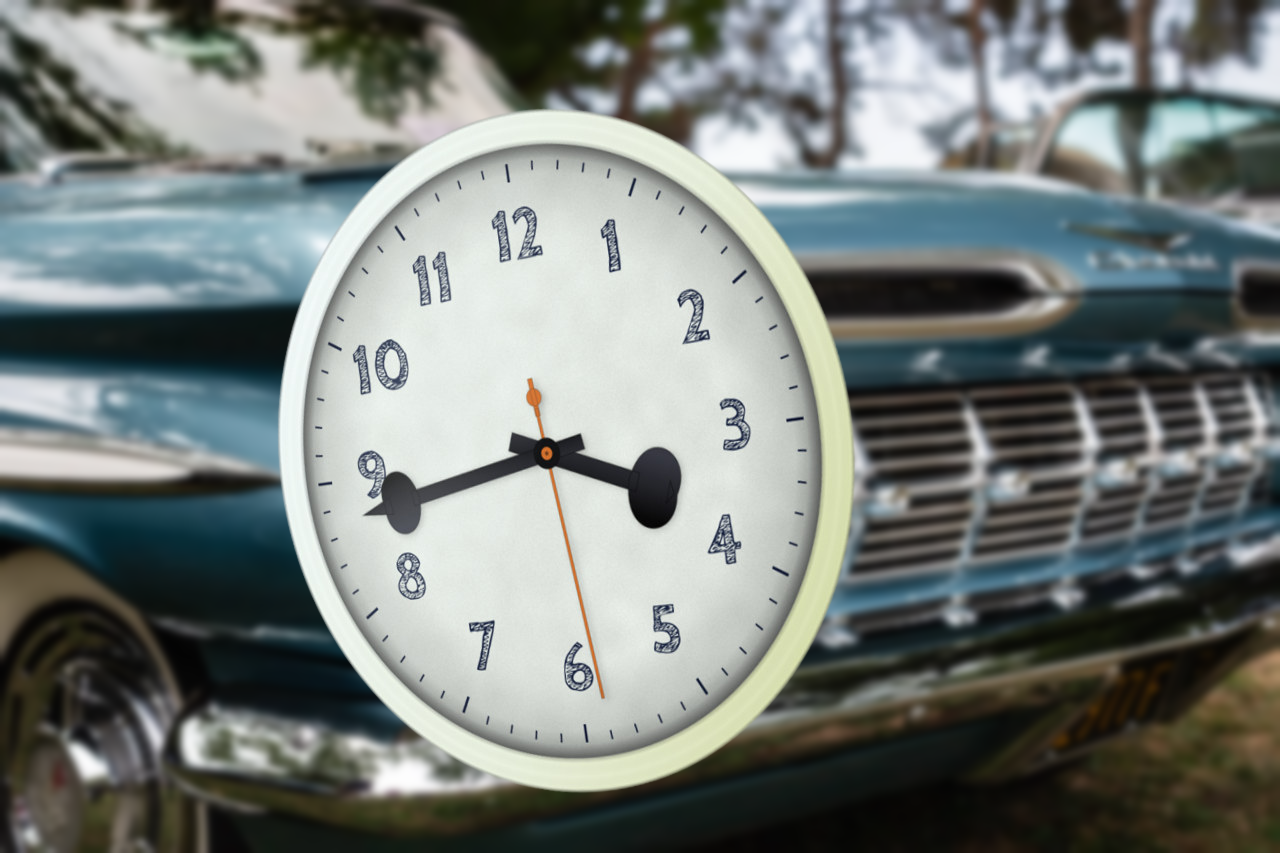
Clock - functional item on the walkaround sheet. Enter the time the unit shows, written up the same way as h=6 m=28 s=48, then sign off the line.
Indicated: h=3 m=43 s=29
